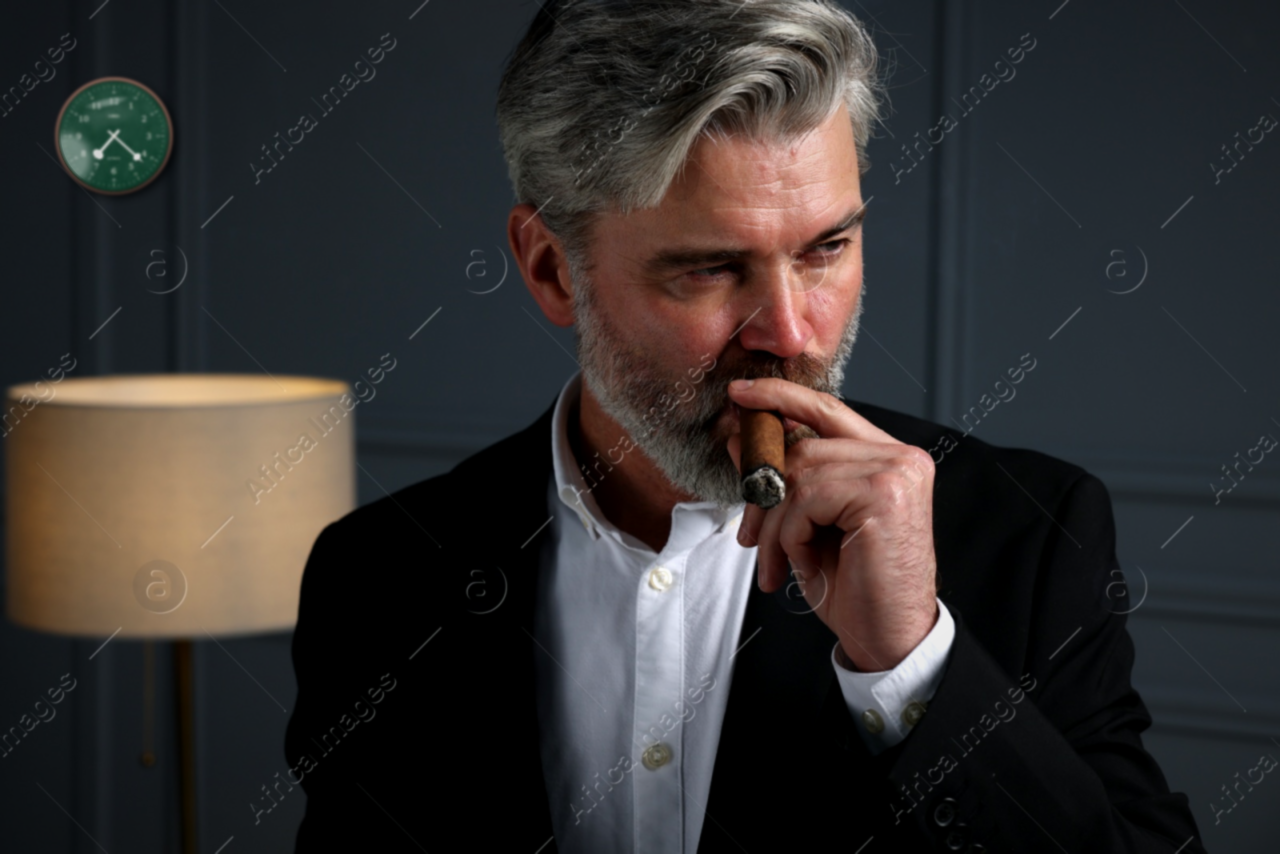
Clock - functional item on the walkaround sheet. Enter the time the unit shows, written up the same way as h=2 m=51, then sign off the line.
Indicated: h=7 m=22
